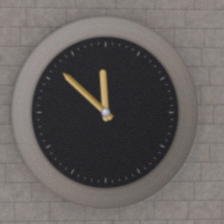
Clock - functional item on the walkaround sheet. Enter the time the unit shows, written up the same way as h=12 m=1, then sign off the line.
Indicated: h=11 m=52
